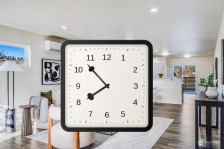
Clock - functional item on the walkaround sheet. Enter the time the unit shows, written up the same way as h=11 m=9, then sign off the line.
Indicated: h=7 m=53
